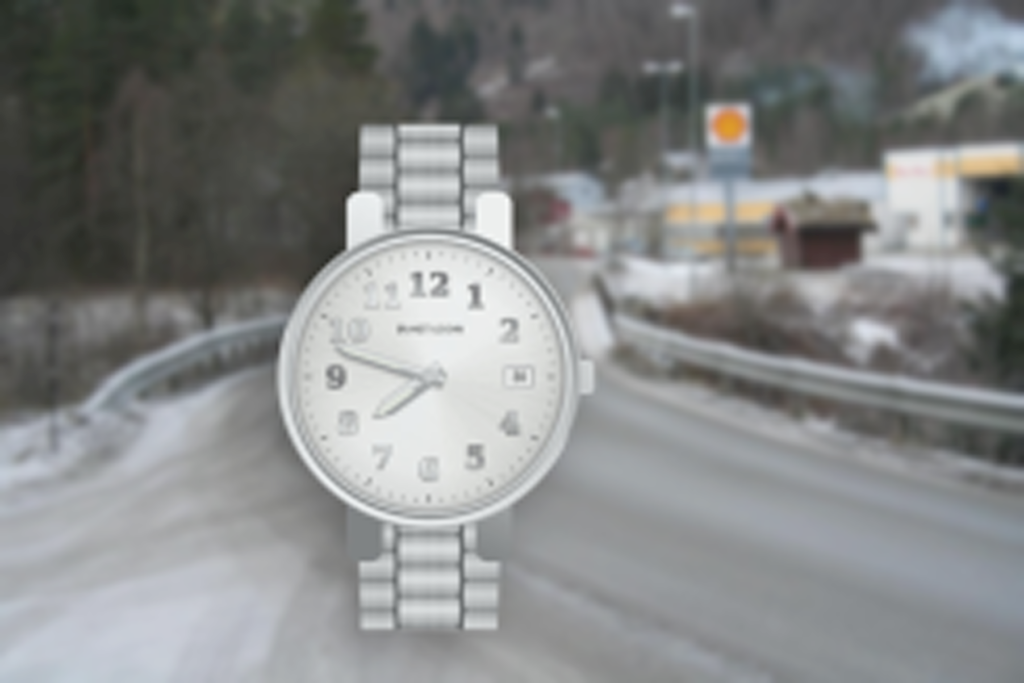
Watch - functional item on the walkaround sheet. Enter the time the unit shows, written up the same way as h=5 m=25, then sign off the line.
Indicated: h=7 m=48
